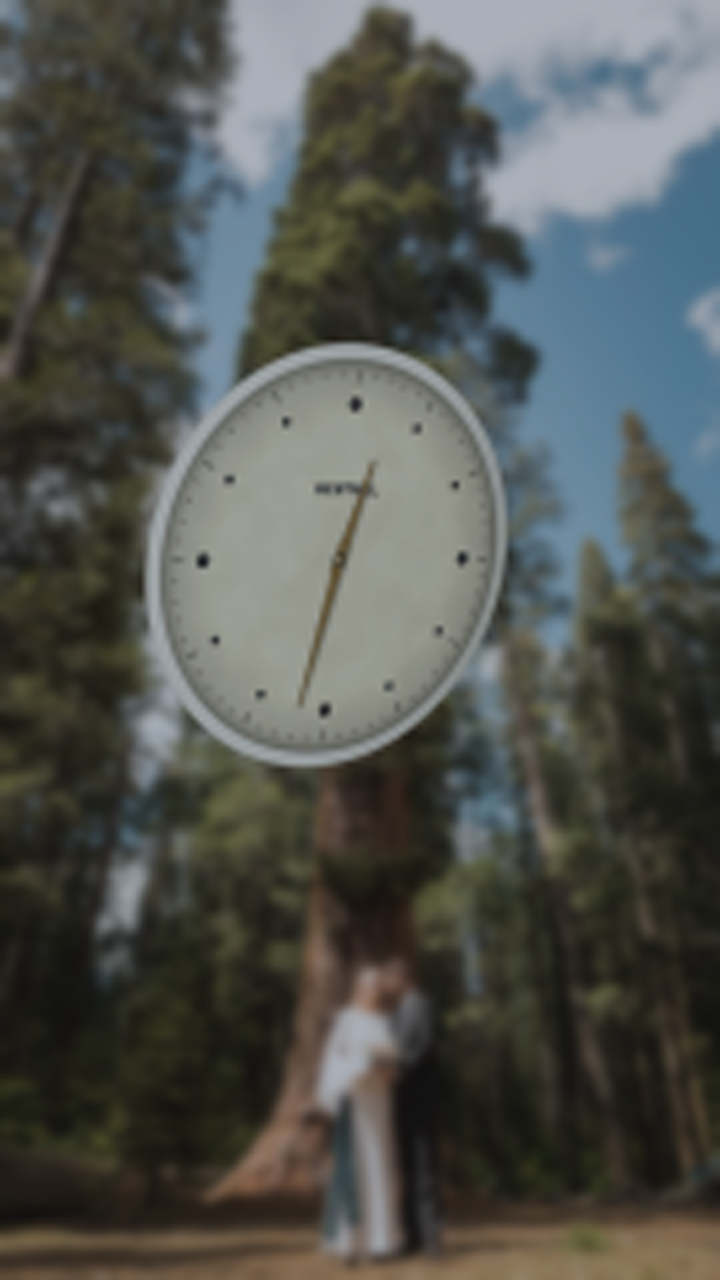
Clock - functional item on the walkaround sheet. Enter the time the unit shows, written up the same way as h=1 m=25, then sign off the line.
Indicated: h=12 m=32
